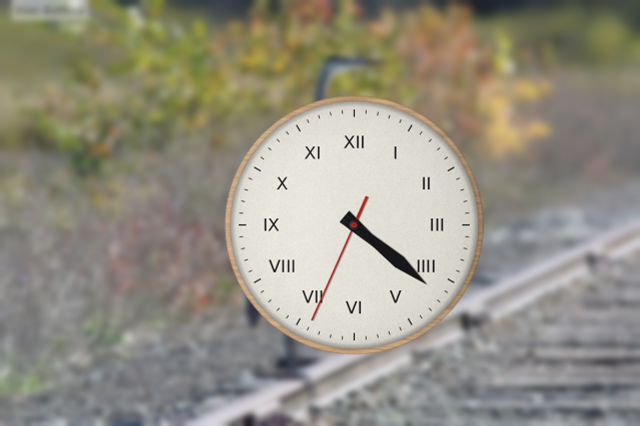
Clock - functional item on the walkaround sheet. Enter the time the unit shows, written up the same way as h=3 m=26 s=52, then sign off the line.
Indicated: h=4 m=21 s=34
